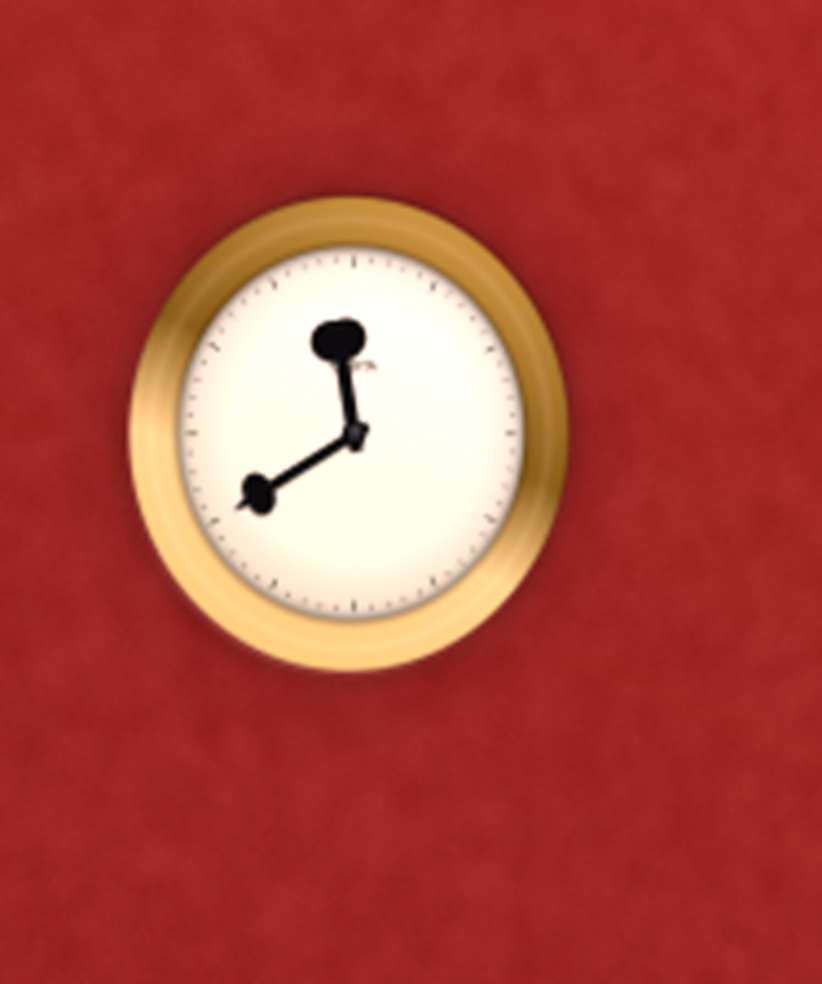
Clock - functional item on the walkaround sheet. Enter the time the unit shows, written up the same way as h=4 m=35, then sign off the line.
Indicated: h=11 m=40
